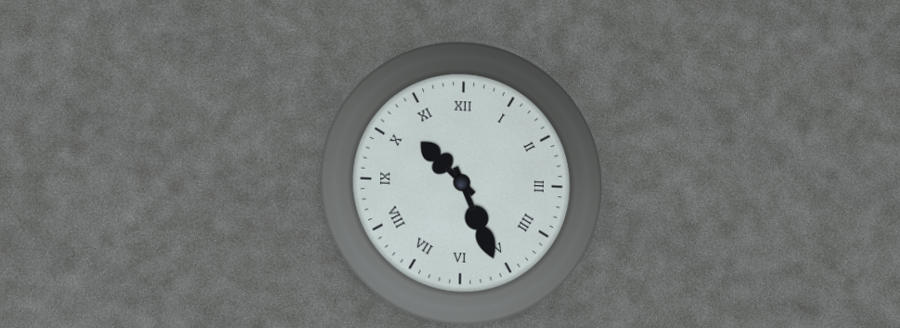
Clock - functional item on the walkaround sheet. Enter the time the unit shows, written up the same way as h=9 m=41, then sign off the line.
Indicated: h=10 m=26
